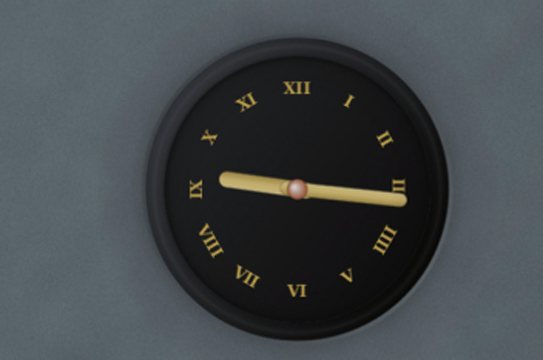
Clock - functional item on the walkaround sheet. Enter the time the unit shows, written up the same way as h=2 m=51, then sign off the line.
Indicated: h=9 m=16
